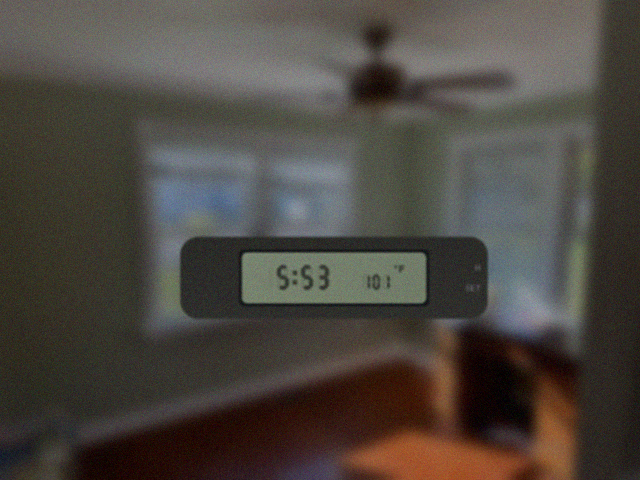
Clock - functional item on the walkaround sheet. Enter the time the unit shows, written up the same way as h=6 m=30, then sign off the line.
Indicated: h=5 m=53
